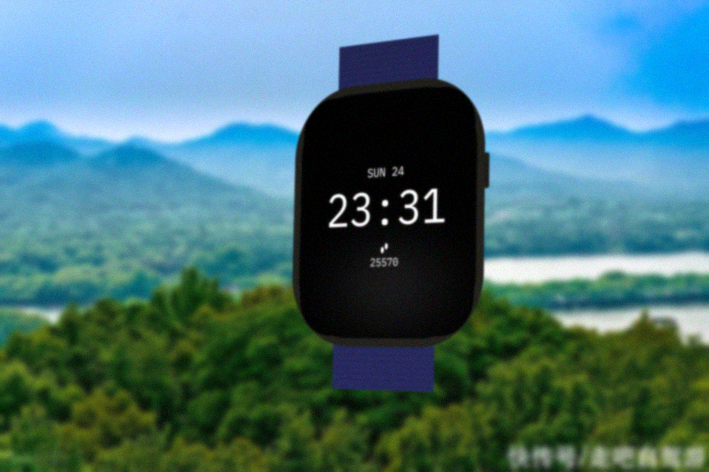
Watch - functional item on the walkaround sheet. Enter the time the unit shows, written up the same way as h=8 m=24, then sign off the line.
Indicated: h=23 m=31
